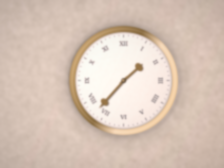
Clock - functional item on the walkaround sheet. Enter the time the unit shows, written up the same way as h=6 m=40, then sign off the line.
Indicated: h=1 m=37
